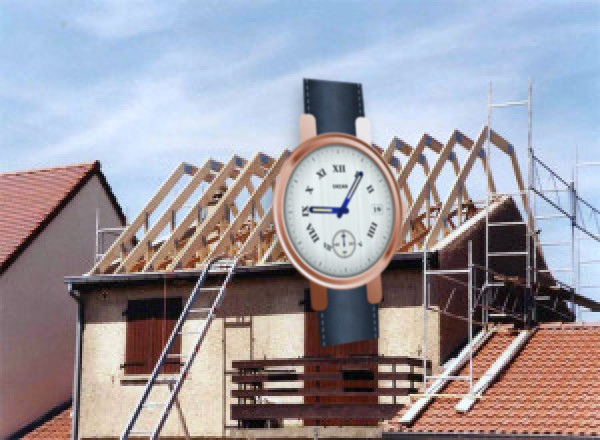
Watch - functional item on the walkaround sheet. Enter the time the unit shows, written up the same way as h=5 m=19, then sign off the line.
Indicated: h=9 m=6
